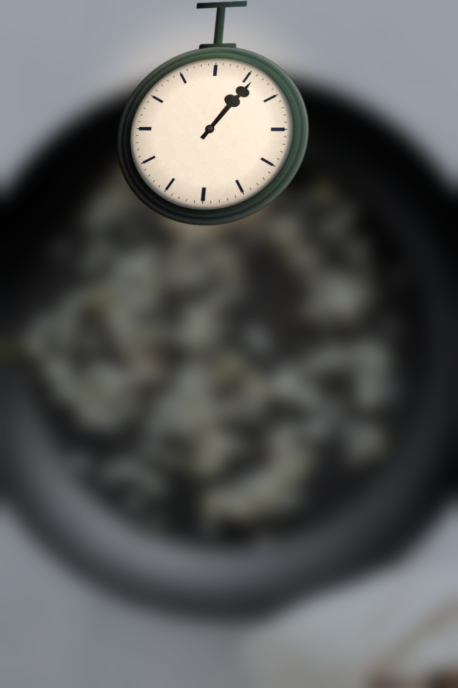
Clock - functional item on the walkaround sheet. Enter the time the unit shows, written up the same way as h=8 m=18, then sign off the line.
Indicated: h=1 m=6
